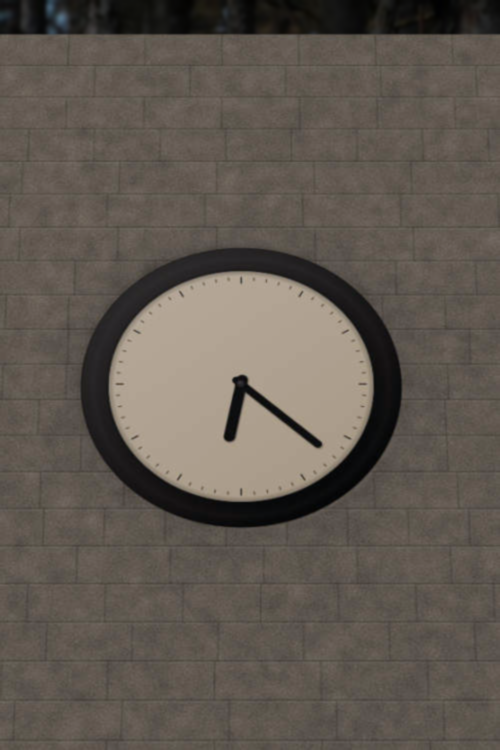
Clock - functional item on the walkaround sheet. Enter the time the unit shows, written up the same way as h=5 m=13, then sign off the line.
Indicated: h=6 m=22
